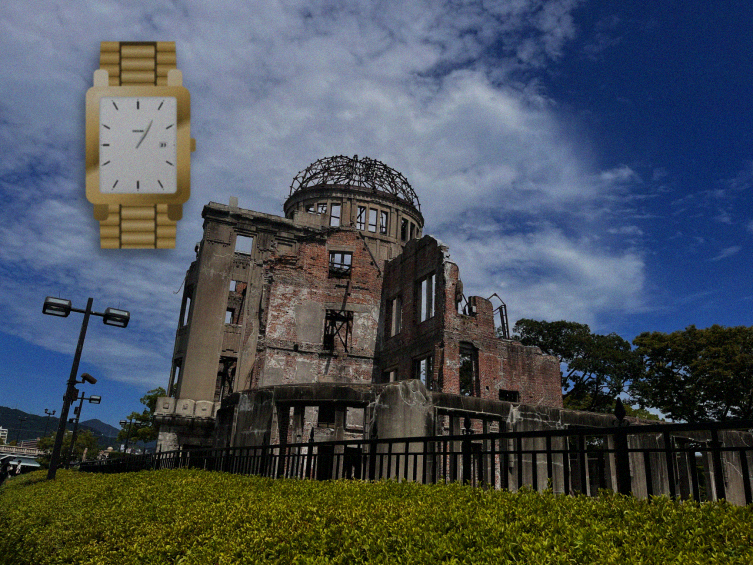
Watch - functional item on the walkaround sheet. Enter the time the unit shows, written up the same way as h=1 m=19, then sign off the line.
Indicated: h=1 m=5
